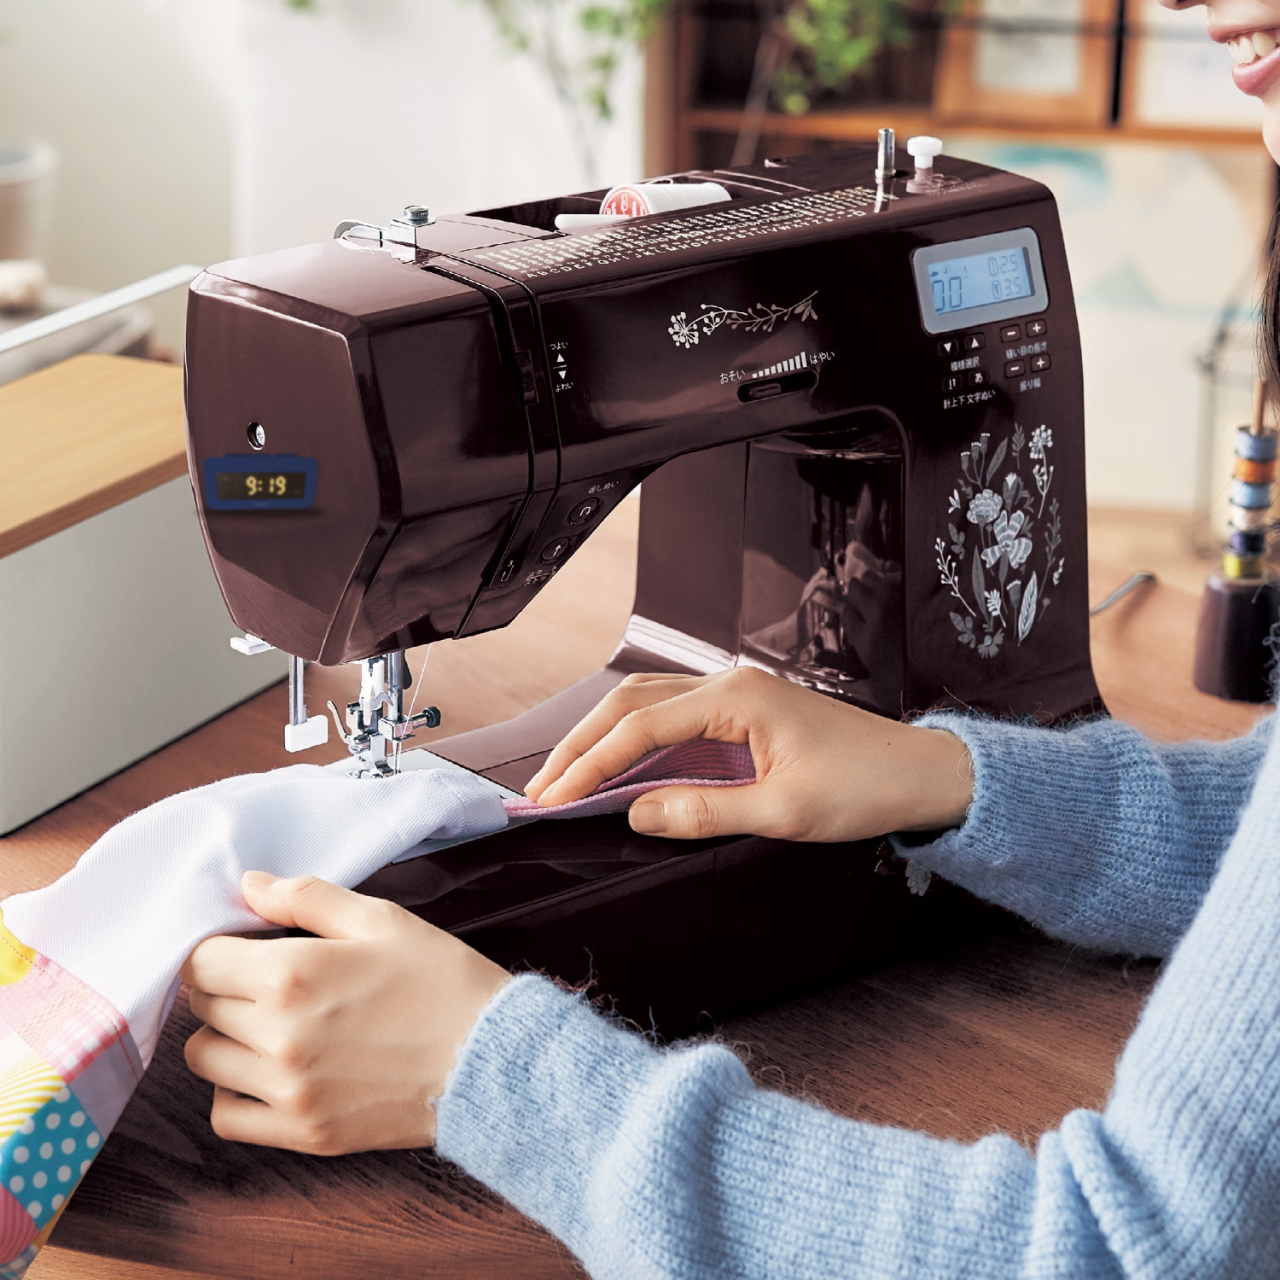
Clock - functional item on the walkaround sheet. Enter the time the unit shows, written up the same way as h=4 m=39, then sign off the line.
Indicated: h=9 m=19
